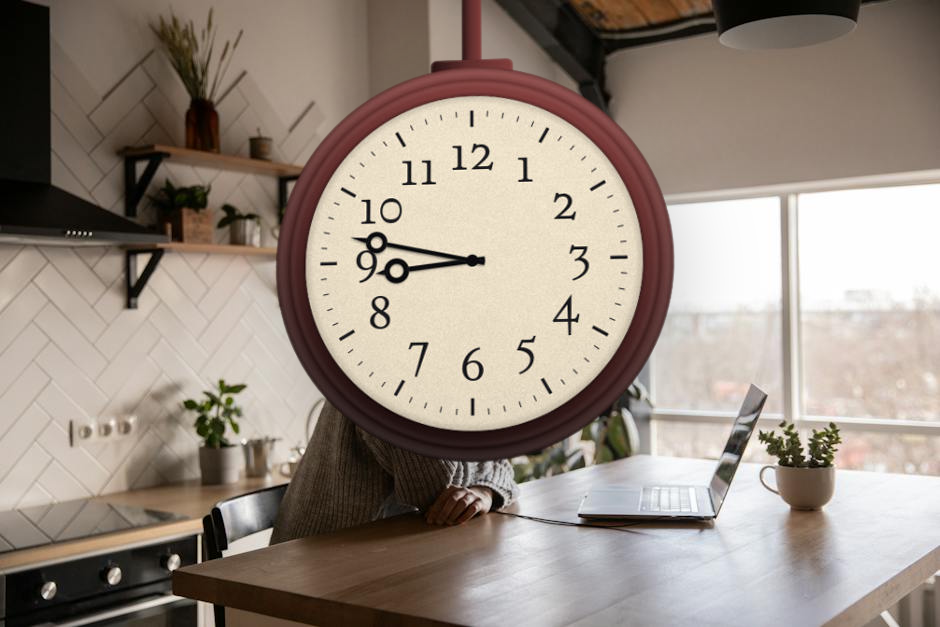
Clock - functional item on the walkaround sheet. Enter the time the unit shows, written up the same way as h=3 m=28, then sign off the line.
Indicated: h=8 m=47
